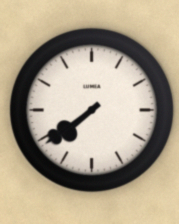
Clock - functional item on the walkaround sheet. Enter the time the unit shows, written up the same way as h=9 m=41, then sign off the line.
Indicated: h=7 m=39
